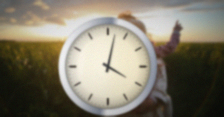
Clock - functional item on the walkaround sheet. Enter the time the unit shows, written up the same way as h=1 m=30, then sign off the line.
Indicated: h=4 m=2
